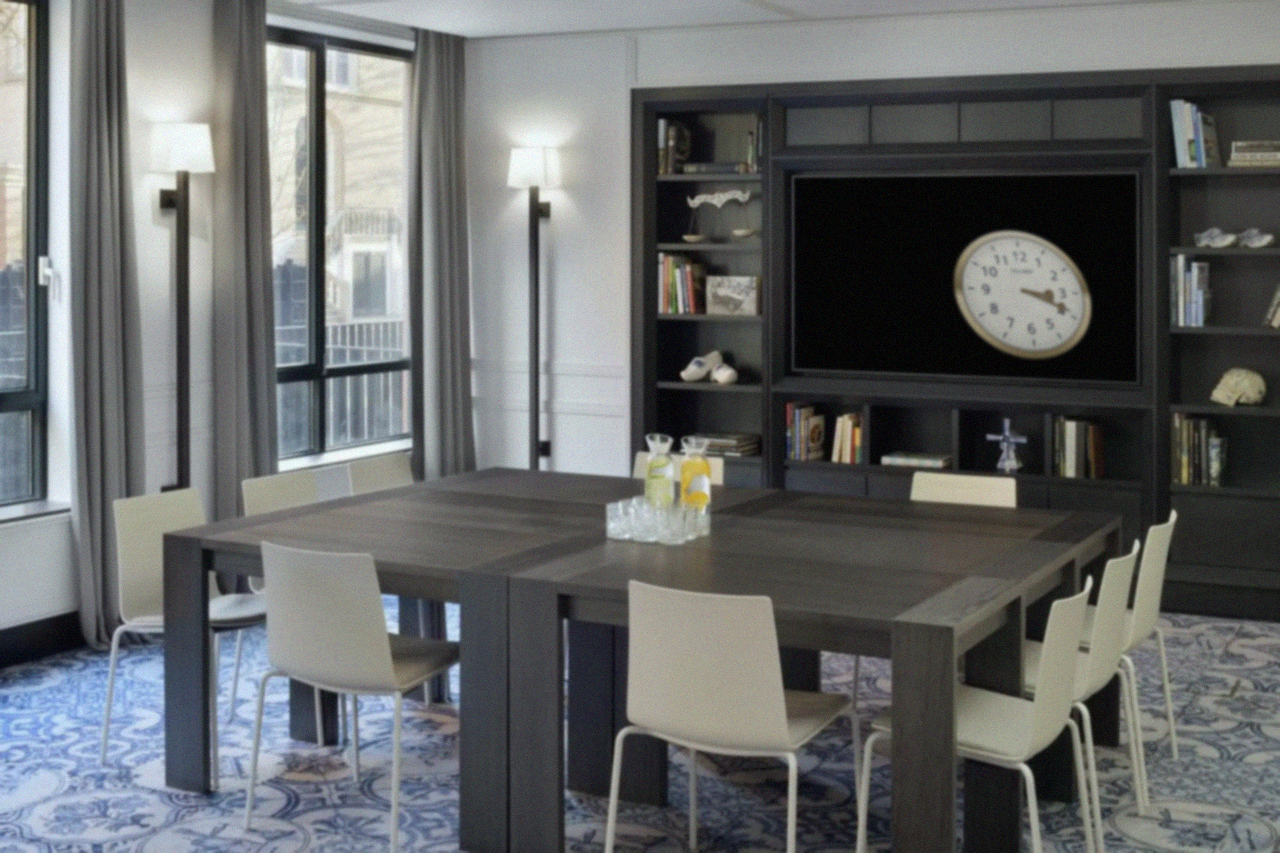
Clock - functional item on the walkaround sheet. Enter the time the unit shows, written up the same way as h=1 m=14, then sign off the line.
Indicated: h=3 m=19
